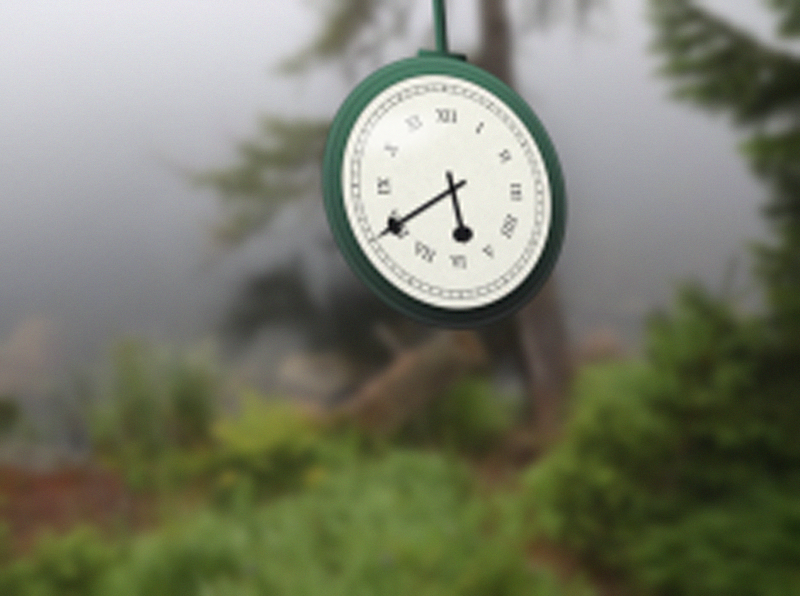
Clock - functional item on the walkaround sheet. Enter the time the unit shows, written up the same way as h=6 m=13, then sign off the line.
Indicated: h=5 m=40
